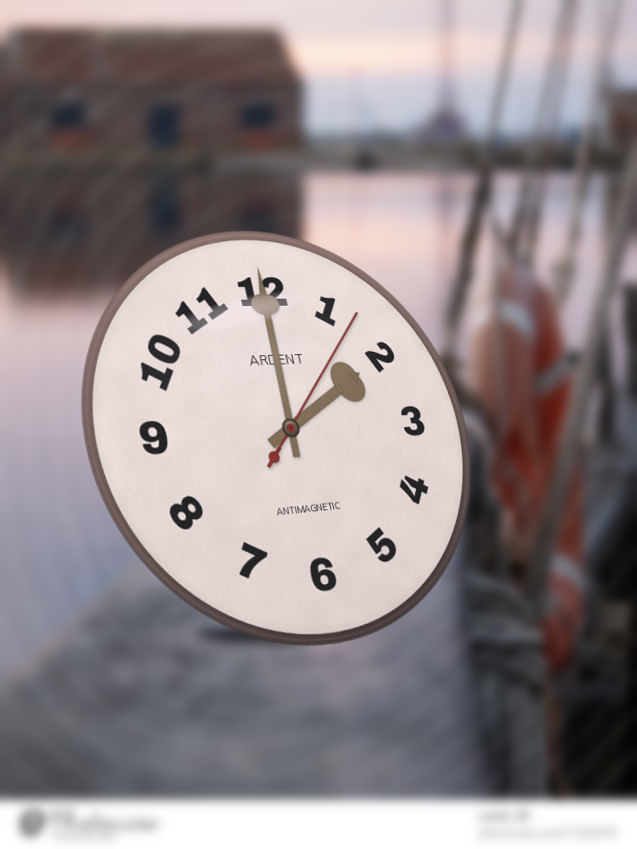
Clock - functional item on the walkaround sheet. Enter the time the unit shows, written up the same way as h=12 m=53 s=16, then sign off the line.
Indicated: h=2 m=0 s=7
